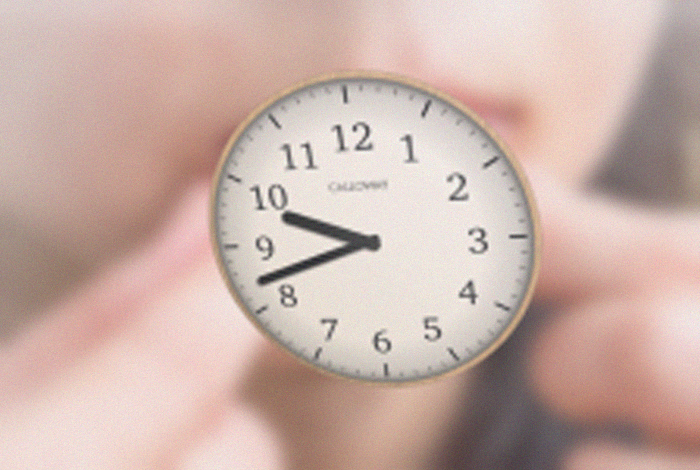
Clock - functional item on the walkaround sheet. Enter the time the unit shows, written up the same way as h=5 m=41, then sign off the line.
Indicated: h=9 m=42
